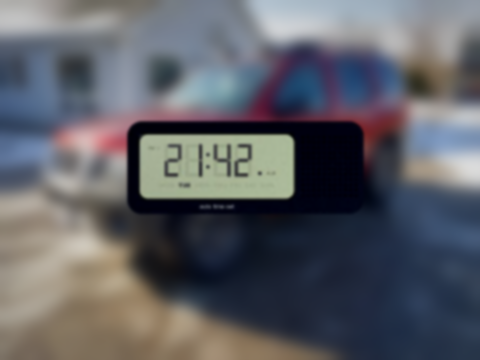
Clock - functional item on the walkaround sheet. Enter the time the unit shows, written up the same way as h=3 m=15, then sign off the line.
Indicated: h=21 m=42
